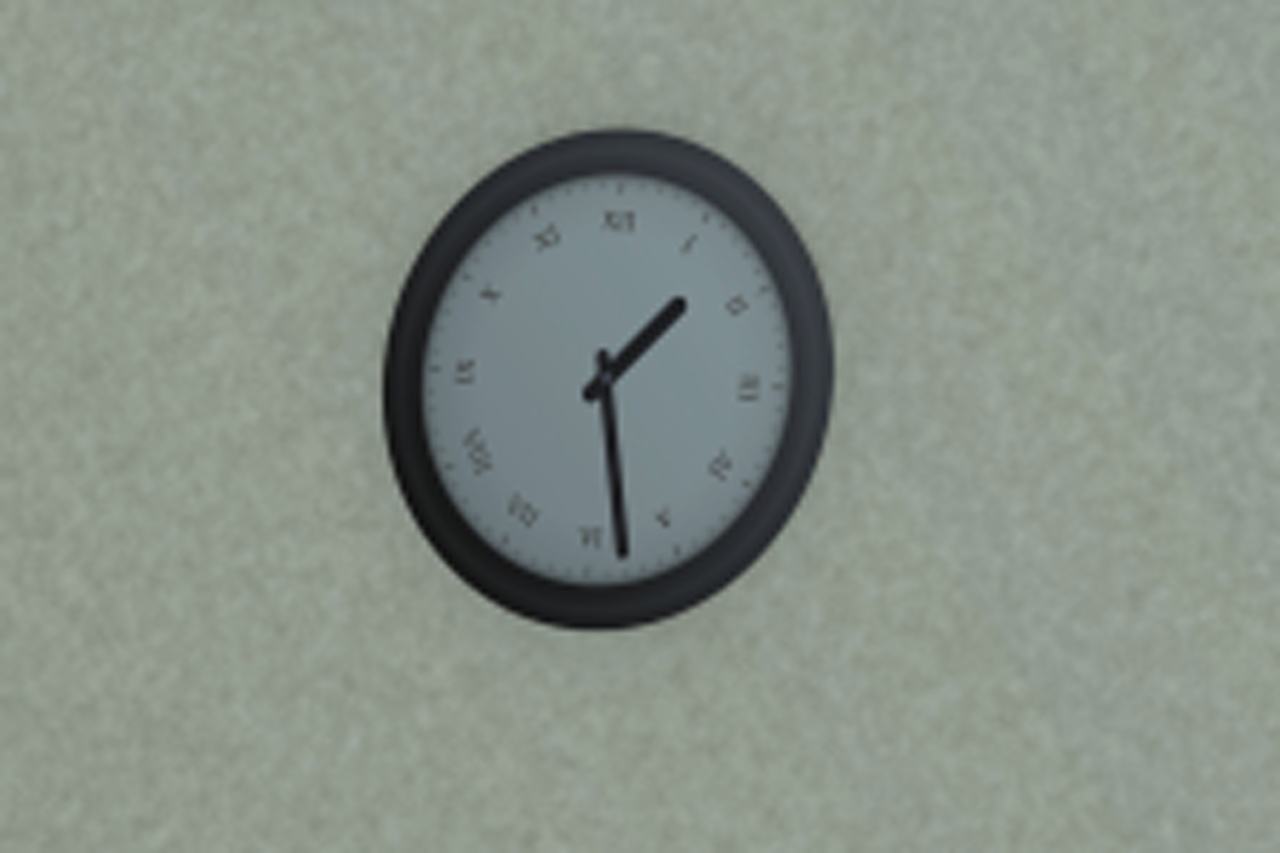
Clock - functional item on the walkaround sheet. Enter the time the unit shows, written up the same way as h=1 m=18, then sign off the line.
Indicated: h=1 m=28
